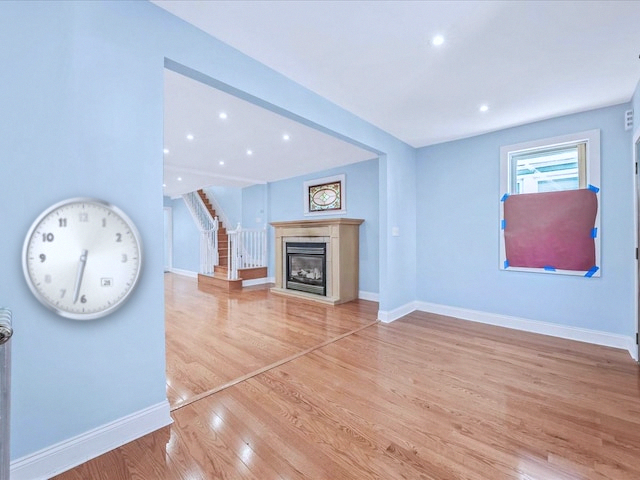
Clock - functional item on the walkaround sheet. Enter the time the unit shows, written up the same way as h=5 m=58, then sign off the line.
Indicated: h=6 m=32
